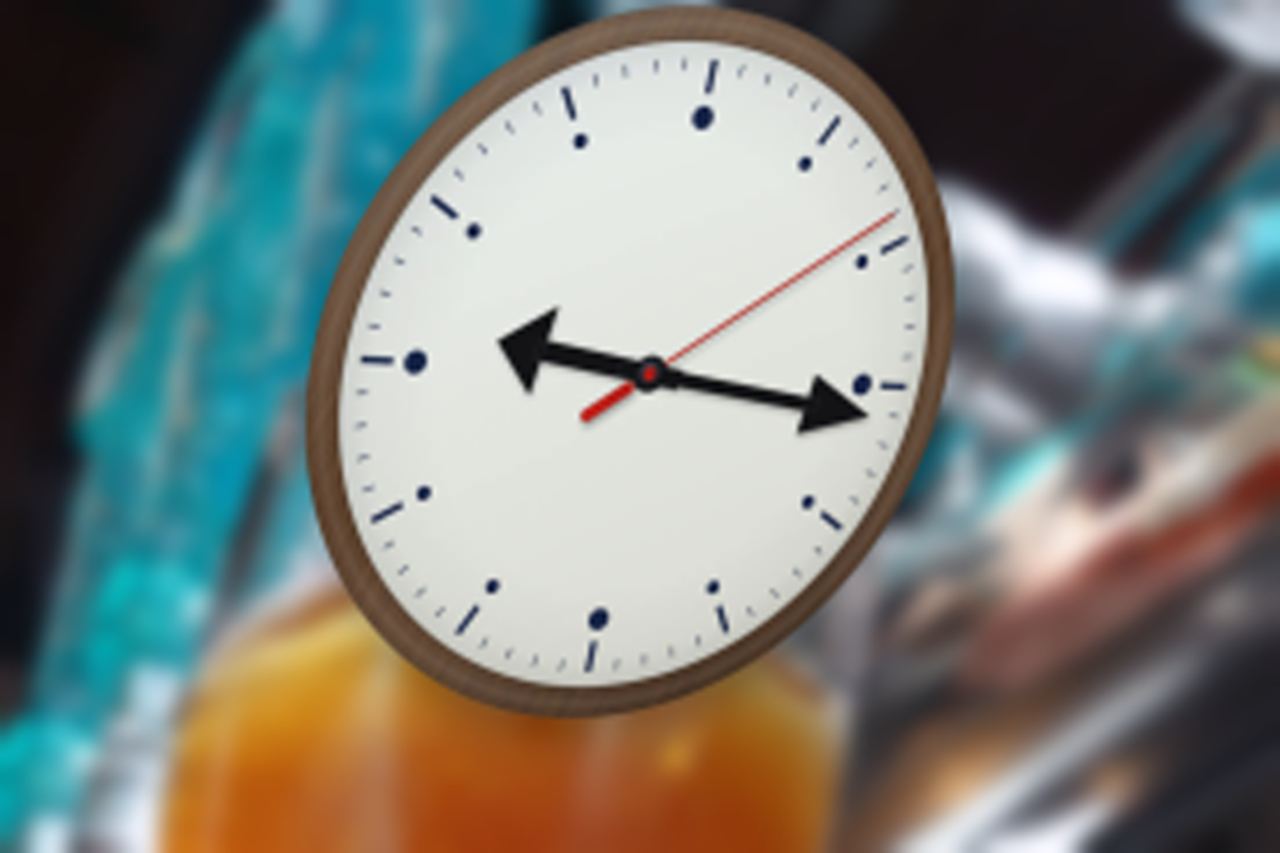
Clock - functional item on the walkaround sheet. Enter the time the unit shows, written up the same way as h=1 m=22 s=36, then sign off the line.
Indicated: h=9 m=16 s=9
